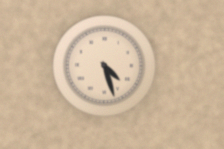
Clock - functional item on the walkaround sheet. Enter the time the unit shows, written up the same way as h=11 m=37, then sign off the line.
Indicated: h=4 m=27
